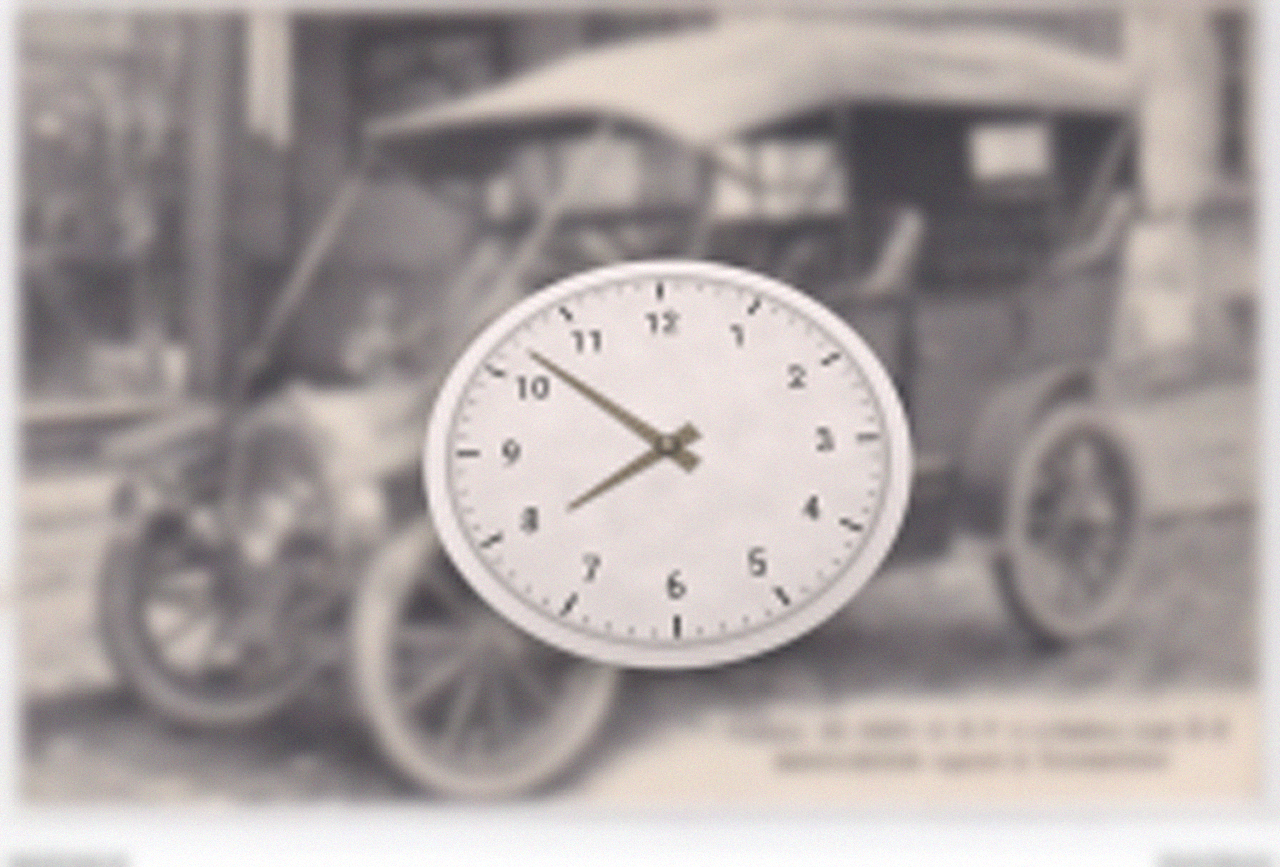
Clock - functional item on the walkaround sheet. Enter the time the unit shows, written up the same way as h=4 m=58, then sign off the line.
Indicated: h=7 m=52
